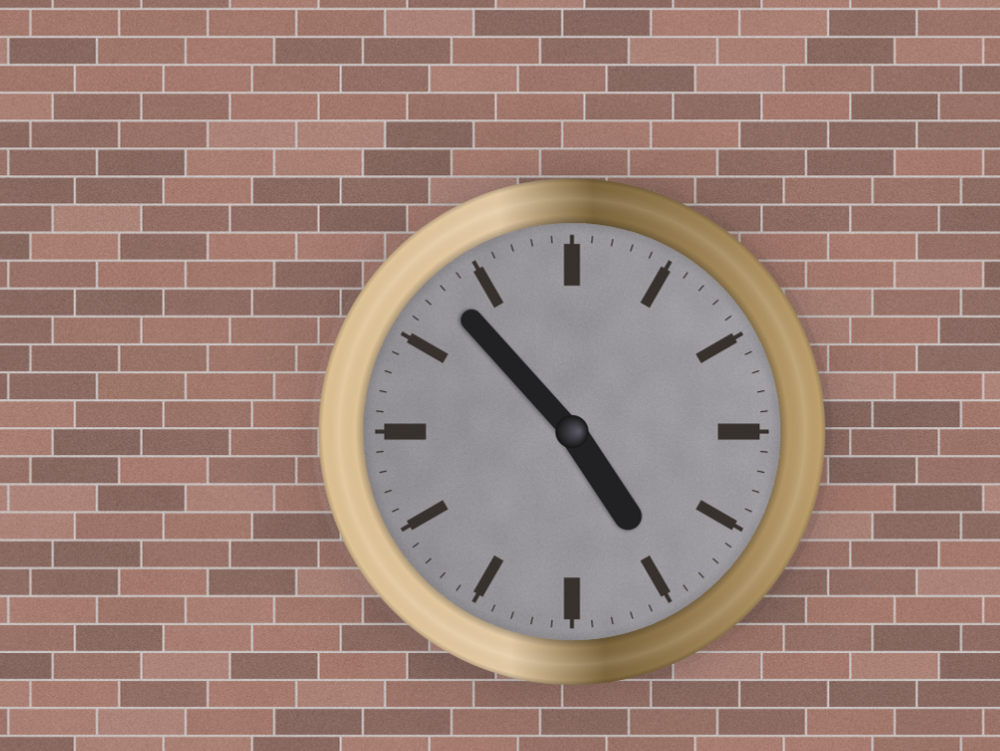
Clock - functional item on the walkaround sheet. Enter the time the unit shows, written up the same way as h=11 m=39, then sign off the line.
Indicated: h=4 m=53
